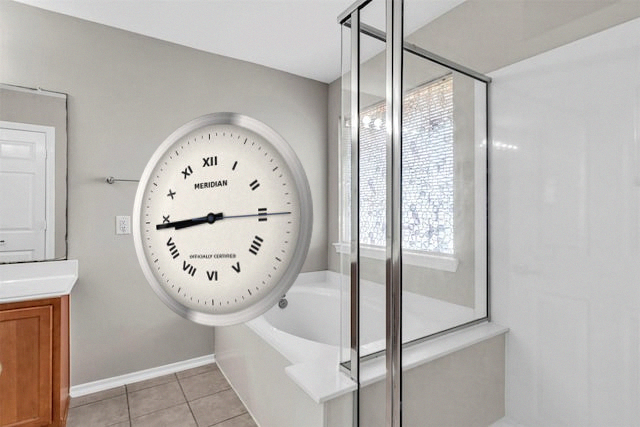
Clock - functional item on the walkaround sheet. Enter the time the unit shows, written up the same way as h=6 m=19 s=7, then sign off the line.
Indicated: h=8 m=44 s=15
